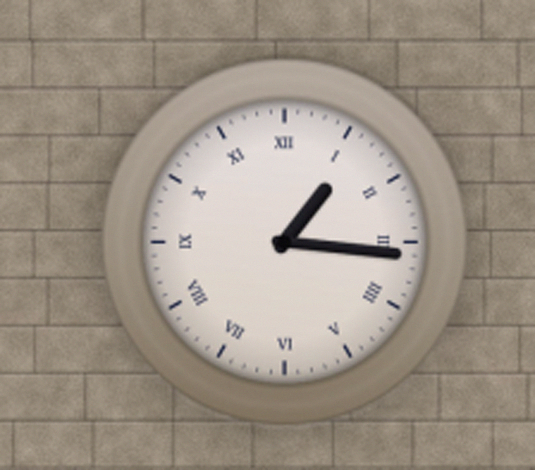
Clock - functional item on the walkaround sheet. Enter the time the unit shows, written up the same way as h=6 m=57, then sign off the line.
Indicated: h=1 m=16
